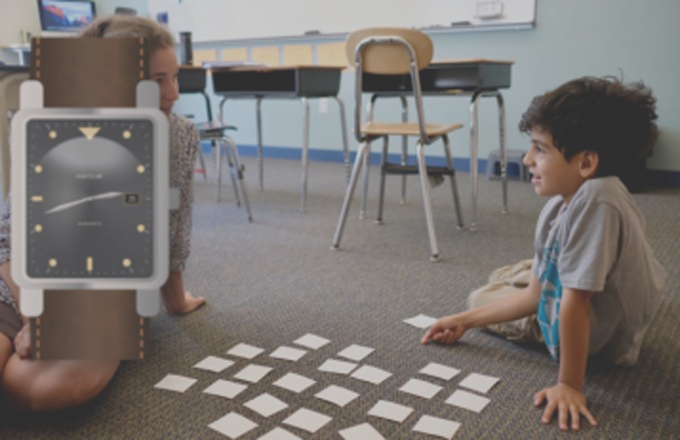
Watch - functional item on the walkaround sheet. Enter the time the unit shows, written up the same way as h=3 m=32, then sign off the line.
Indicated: h=2 m=42
